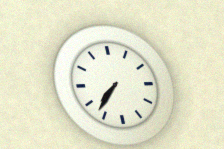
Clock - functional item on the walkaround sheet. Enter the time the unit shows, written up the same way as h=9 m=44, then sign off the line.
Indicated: h=7 m=37
